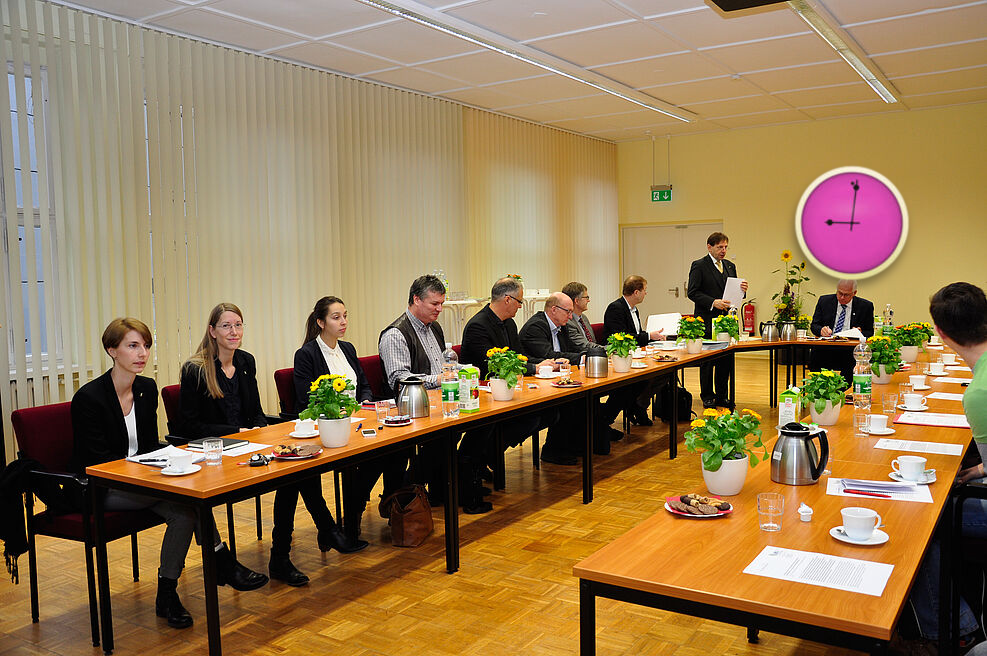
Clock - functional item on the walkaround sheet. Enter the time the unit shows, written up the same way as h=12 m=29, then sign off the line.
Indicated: h=9 m=1
